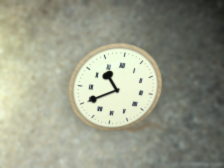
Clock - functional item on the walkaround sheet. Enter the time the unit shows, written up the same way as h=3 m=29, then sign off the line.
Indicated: h=10 m=40
